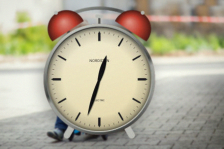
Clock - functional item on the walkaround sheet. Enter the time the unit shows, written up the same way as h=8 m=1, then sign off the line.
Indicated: h=12 m=33
